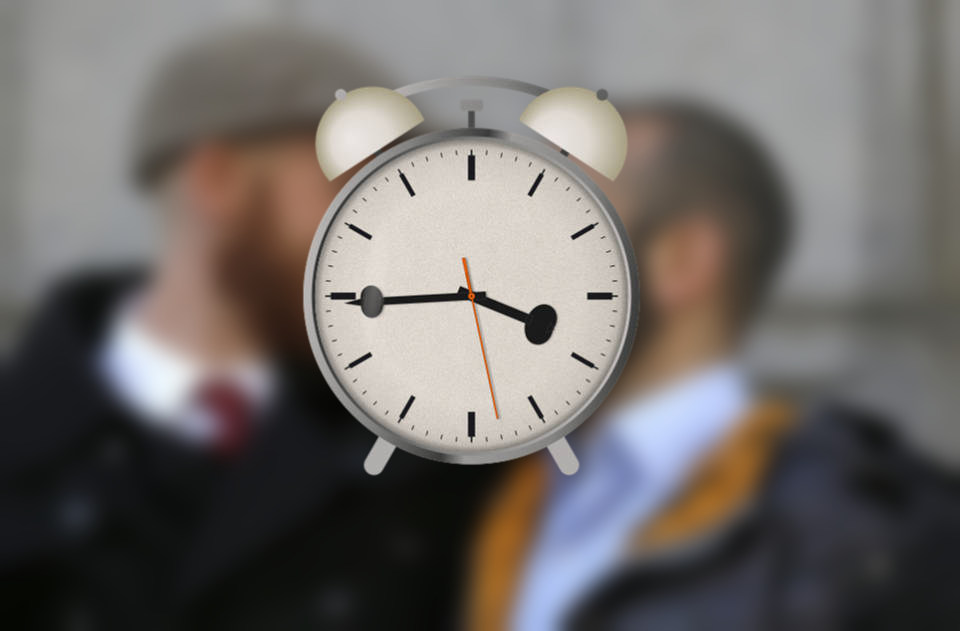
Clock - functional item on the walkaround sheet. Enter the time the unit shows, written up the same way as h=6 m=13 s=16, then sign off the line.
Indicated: h=3 m=44 s=28
